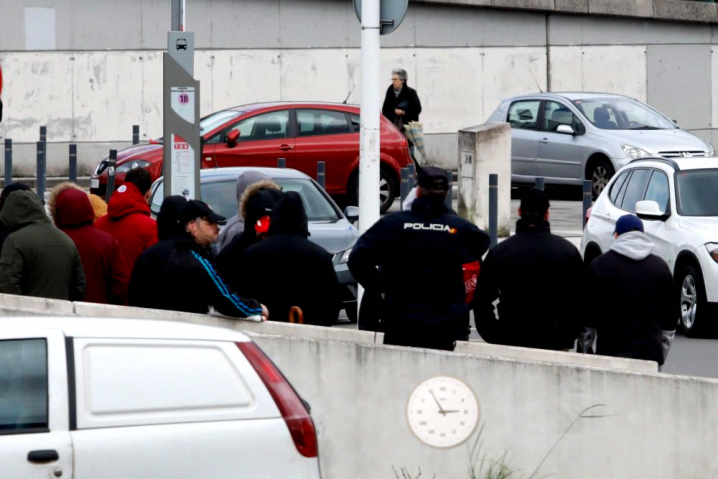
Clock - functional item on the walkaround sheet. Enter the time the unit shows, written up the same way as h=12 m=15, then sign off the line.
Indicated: h=2 m=55
